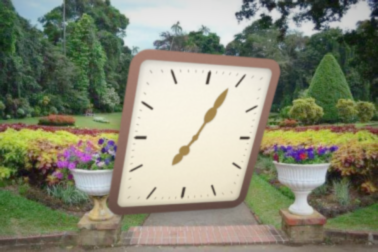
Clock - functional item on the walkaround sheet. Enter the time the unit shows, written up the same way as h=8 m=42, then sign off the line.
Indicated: h=7 m=4
